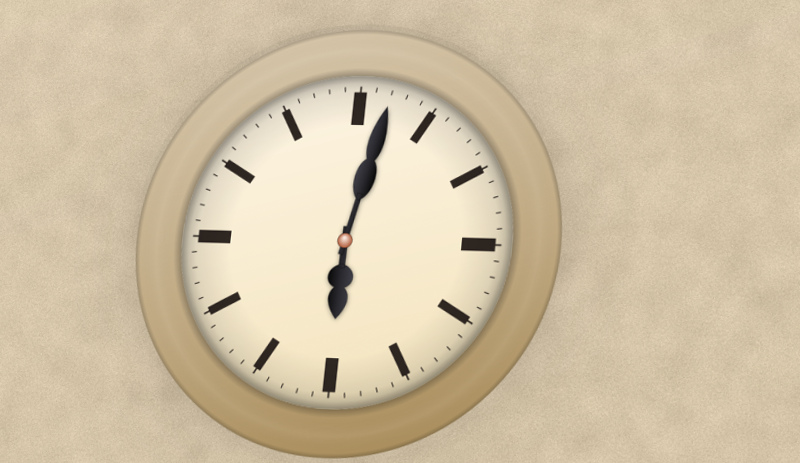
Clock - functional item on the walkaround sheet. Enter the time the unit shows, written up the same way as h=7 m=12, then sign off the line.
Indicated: h=6 m=2
